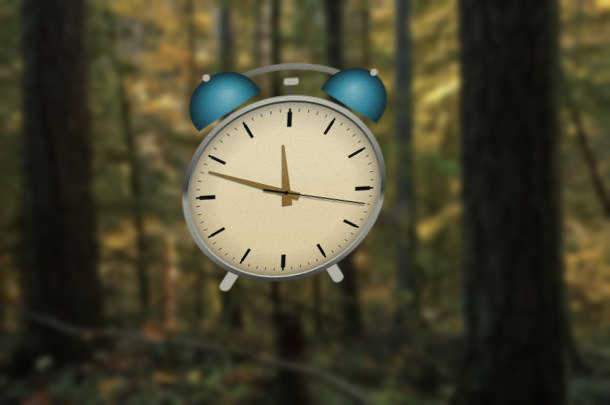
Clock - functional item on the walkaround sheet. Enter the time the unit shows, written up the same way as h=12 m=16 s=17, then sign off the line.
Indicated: h=11 m=48 s=17
